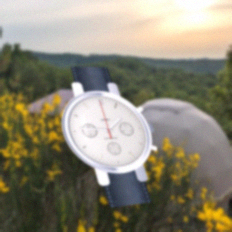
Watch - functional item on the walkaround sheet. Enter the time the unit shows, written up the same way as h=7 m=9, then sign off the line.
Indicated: h=1 m=46
